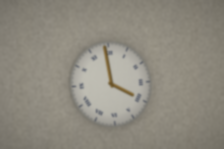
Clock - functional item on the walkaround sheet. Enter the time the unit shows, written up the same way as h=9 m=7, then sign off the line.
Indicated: h=3 m=59
